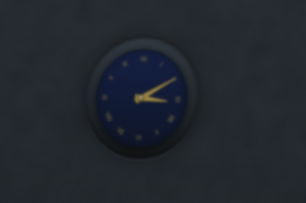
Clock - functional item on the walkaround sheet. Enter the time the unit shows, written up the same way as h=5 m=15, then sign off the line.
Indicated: h=3 m=10
